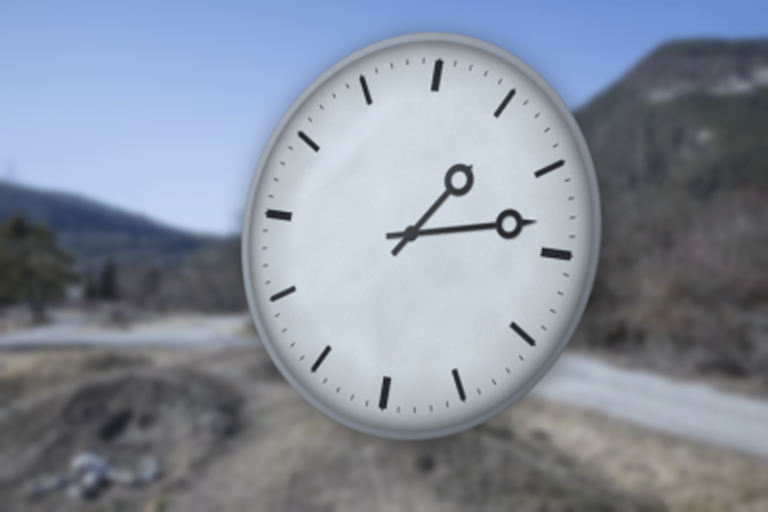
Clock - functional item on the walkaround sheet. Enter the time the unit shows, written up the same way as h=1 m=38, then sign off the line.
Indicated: h=1 m=13
